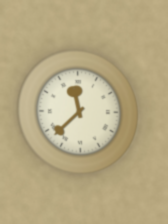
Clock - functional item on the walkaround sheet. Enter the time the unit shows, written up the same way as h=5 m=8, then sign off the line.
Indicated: h=11 m=38
